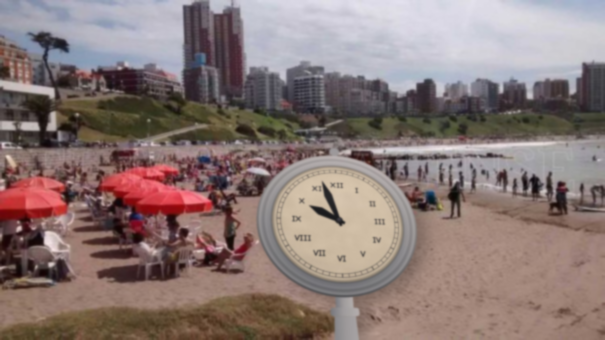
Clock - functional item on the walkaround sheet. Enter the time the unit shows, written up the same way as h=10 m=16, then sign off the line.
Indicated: h=9 m=57
